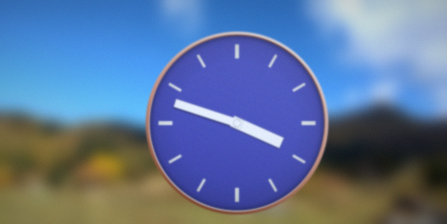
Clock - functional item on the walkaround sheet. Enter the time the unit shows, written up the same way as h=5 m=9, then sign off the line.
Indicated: h=3 m=48
